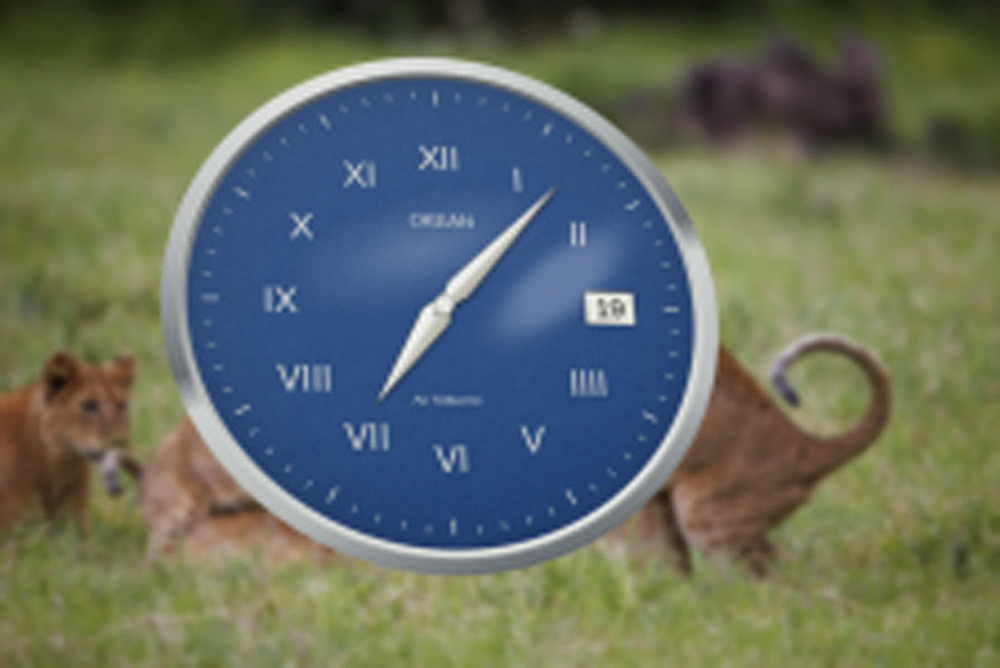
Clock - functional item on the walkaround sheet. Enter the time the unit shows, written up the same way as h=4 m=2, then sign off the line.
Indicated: h=7 m=7
